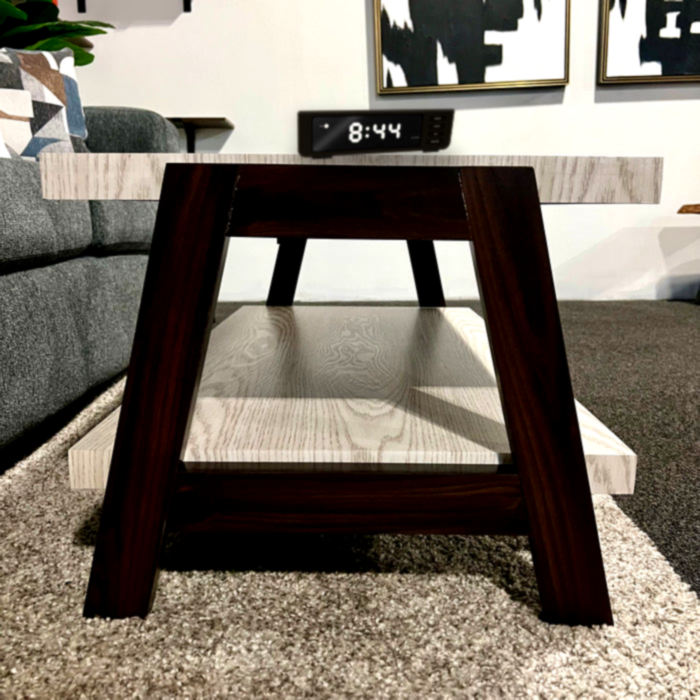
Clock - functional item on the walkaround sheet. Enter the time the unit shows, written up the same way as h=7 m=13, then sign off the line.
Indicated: h=8 m=44
